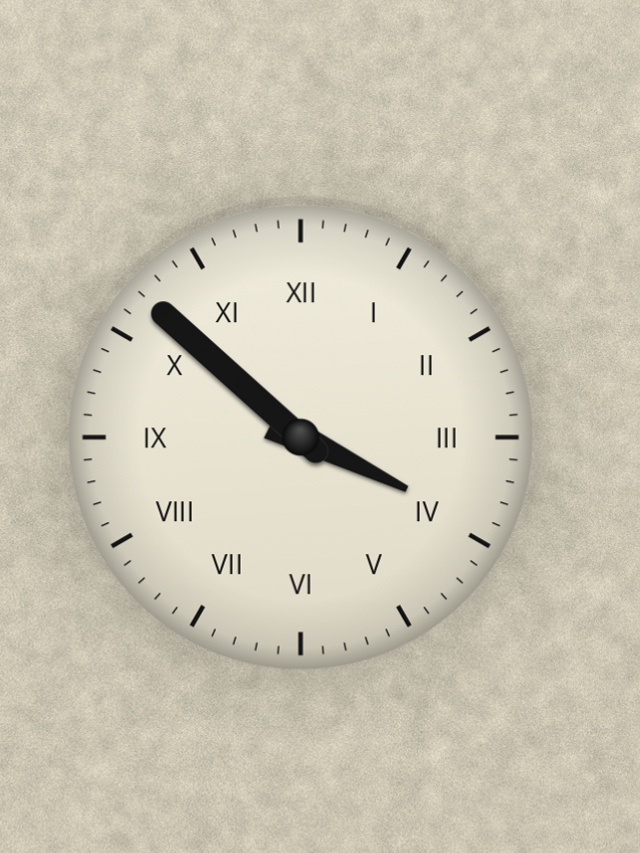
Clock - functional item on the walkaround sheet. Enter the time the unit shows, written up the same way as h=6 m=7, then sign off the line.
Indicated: h=3 m=52
